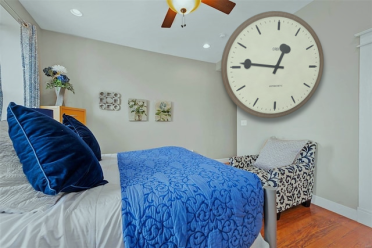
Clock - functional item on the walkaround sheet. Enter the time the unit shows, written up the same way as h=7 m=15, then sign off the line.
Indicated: h=12 m=46
